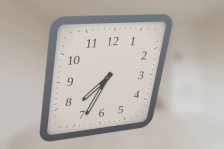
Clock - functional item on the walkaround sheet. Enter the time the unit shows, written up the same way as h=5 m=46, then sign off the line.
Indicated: h=7 m=34
